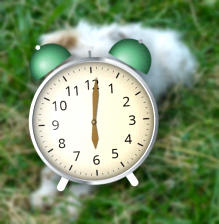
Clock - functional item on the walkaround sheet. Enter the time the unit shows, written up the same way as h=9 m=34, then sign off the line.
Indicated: h=6 m=1
